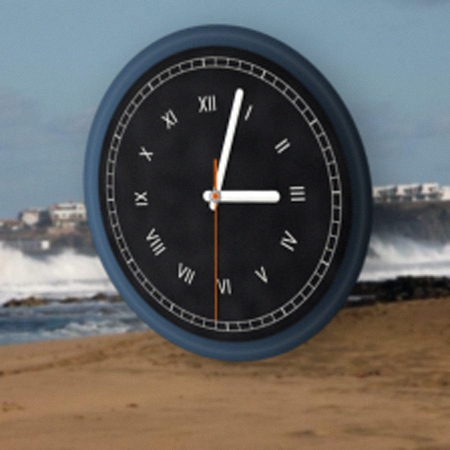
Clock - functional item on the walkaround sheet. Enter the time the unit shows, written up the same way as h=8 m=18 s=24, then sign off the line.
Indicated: h=3 m=3 s=31
